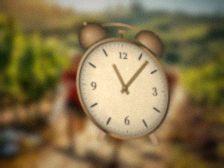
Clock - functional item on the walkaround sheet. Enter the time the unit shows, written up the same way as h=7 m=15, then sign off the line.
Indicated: h=11 m=7
